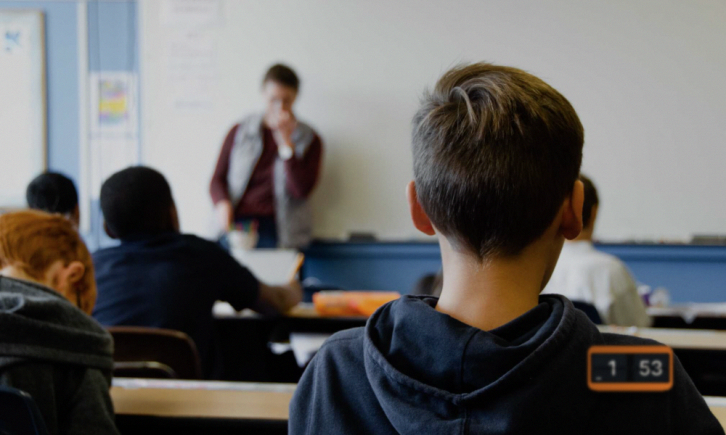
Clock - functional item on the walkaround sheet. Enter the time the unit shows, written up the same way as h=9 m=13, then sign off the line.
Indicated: h=1 m=53
